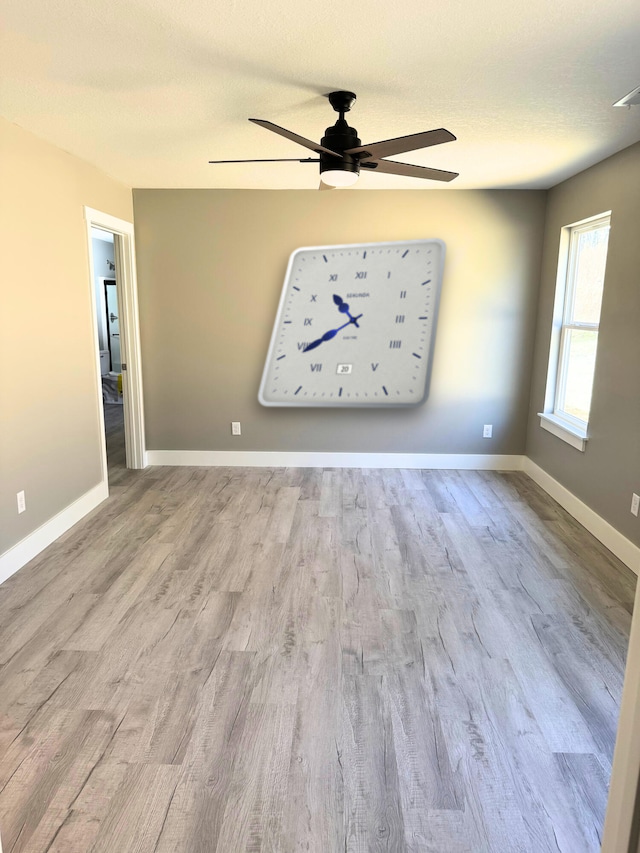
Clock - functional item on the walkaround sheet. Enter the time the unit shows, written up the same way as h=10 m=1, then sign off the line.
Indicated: h=10 m=39
